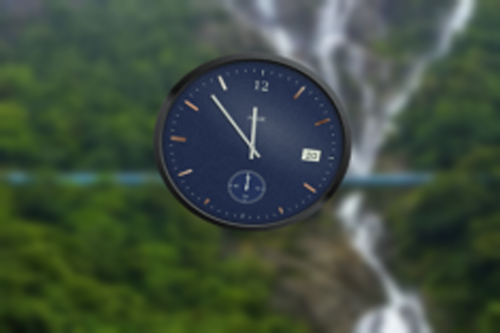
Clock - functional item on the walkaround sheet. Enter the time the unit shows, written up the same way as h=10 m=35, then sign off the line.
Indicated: h=11 m=53
